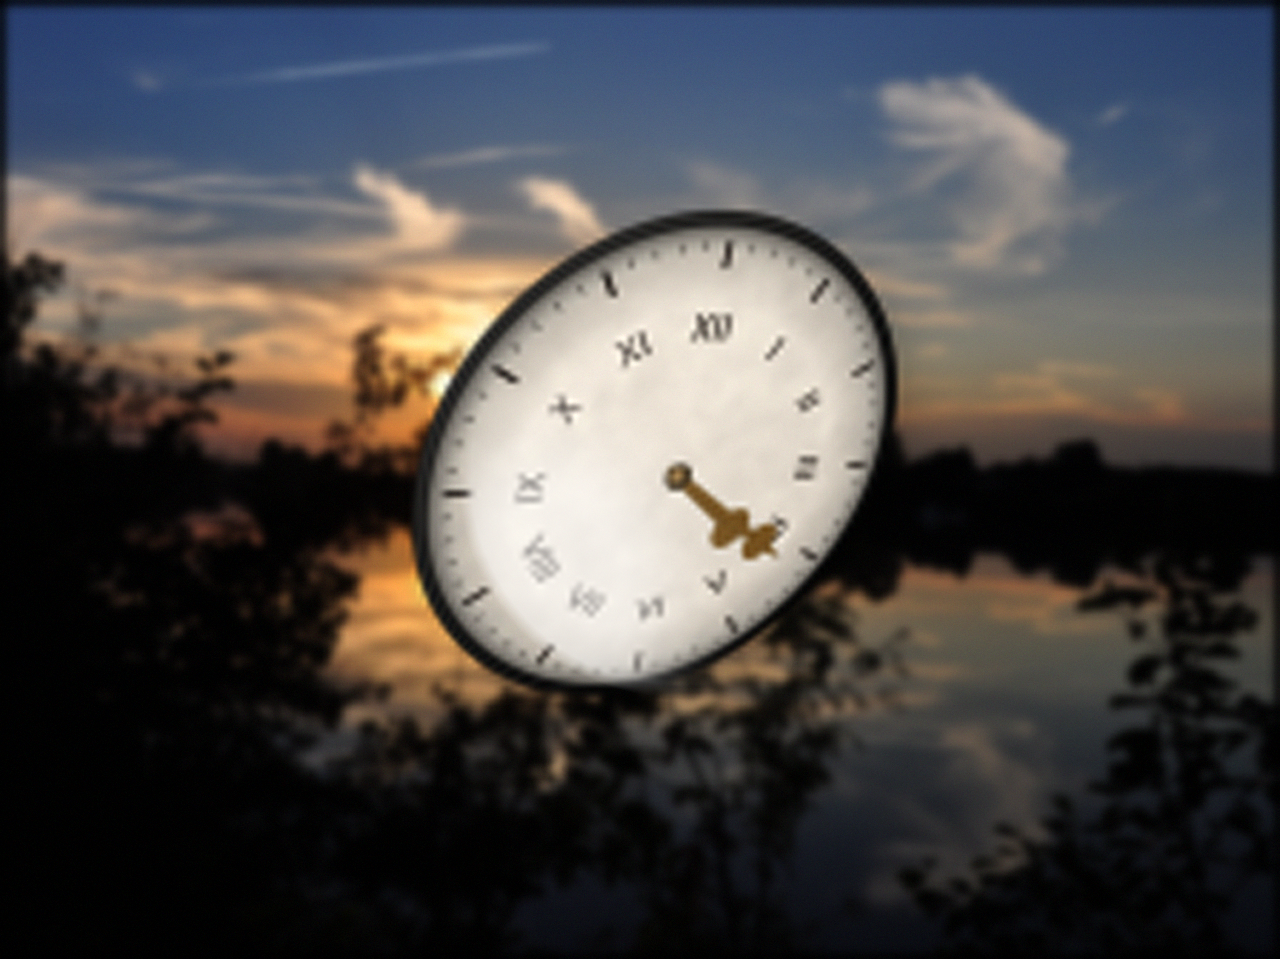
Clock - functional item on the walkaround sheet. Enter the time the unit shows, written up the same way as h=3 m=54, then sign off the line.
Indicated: h=4 m=21
